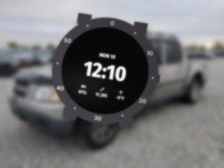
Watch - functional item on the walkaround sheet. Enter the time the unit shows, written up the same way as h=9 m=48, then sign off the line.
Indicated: h=12 m=10
